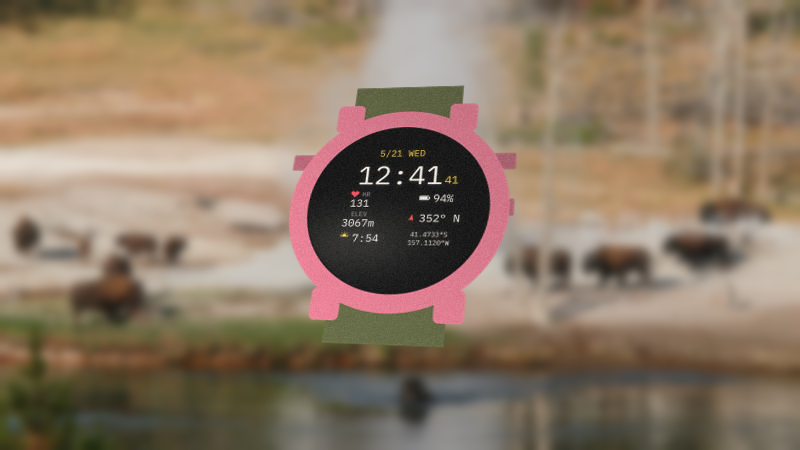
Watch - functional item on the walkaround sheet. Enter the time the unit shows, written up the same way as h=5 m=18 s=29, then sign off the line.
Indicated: h=12 m=41 s=41
